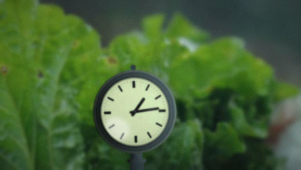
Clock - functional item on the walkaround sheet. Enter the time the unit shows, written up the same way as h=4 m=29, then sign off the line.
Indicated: h=1 m=14
